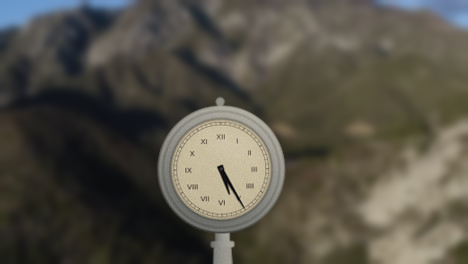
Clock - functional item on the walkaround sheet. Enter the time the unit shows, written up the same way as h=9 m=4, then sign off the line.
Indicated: h=5 m=25
